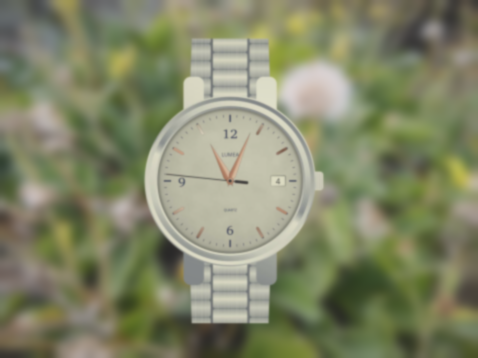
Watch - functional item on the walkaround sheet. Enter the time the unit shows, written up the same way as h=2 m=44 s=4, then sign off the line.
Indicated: h=11 m=3 s=46
